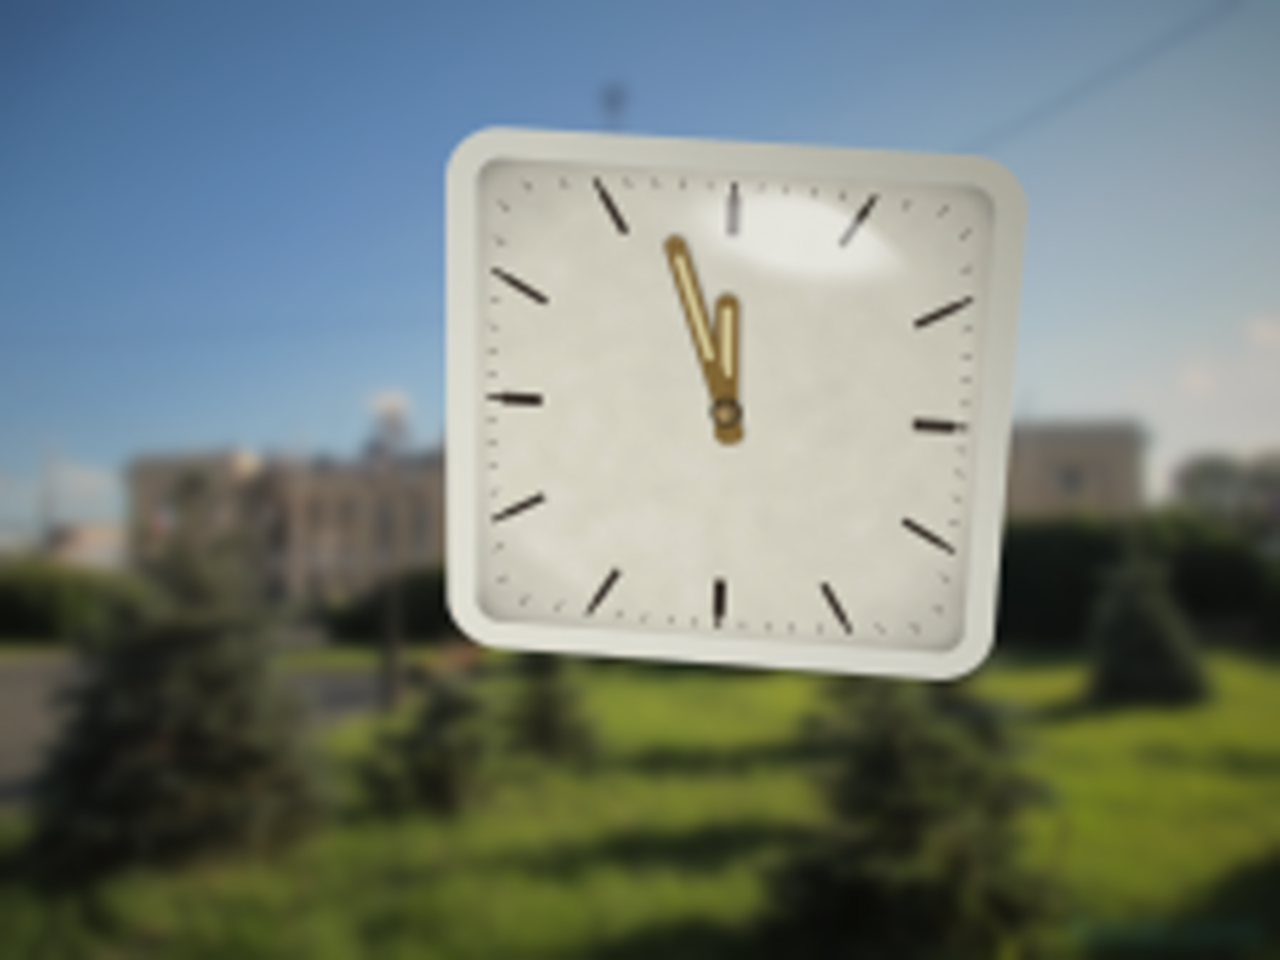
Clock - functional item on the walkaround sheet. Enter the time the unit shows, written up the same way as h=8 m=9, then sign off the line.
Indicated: h=11 m=57
